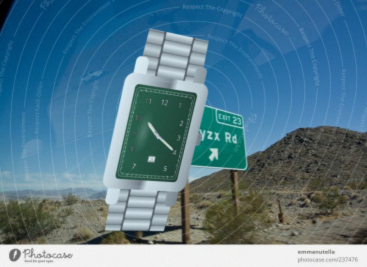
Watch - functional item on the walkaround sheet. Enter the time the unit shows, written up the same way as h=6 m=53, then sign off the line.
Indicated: h=10 m=20
